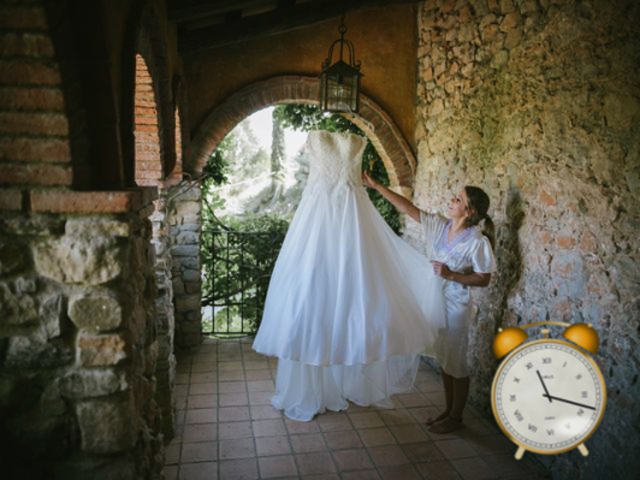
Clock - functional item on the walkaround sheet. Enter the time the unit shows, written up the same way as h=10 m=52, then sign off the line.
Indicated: h=11 m=18
